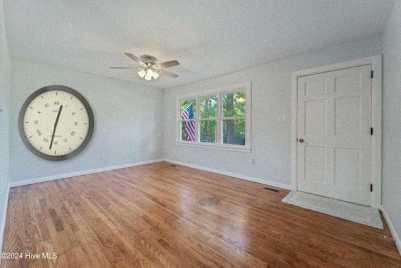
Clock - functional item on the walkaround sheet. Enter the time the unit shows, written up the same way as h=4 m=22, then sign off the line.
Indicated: h=12 m=32
